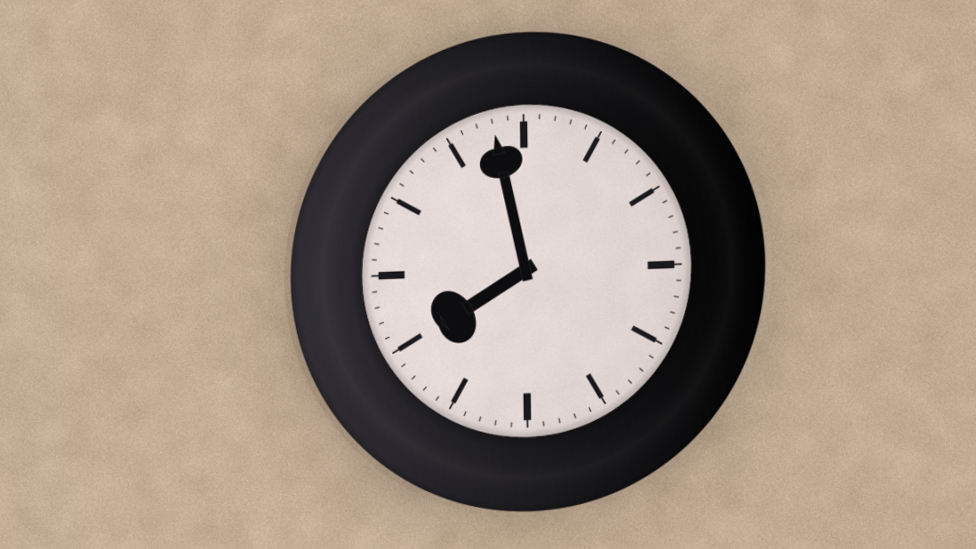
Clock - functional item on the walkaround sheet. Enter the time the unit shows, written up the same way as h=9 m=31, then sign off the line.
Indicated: h=7 m=58
